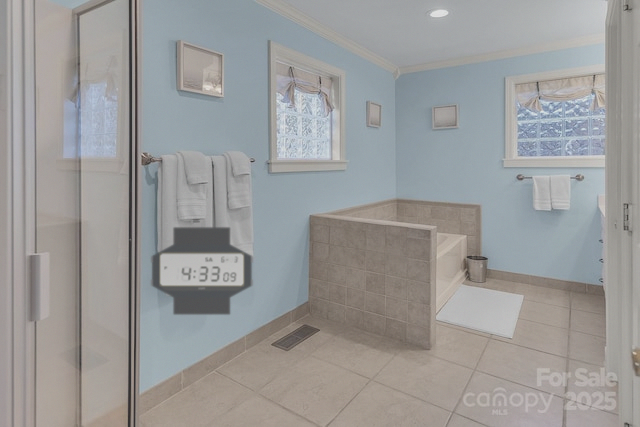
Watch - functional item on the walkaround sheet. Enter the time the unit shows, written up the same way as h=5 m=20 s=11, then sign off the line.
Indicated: h=4 m=33 s=9
